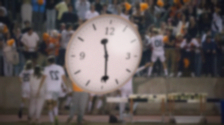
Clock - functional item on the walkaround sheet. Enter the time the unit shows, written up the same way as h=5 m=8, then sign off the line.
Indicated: h=11 m=29
